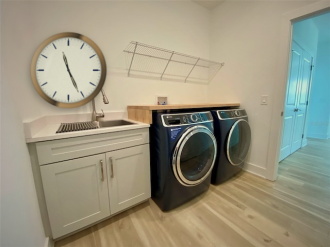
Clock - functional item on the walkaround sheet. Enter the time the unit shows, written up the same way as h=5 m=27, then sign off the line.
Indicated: h=11 m=26
